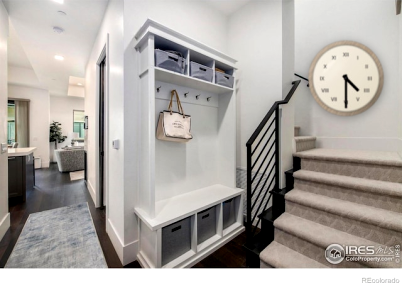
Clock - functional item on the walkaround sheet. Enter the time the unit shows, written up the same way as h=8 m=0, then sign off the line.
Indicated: h=4 m=30
